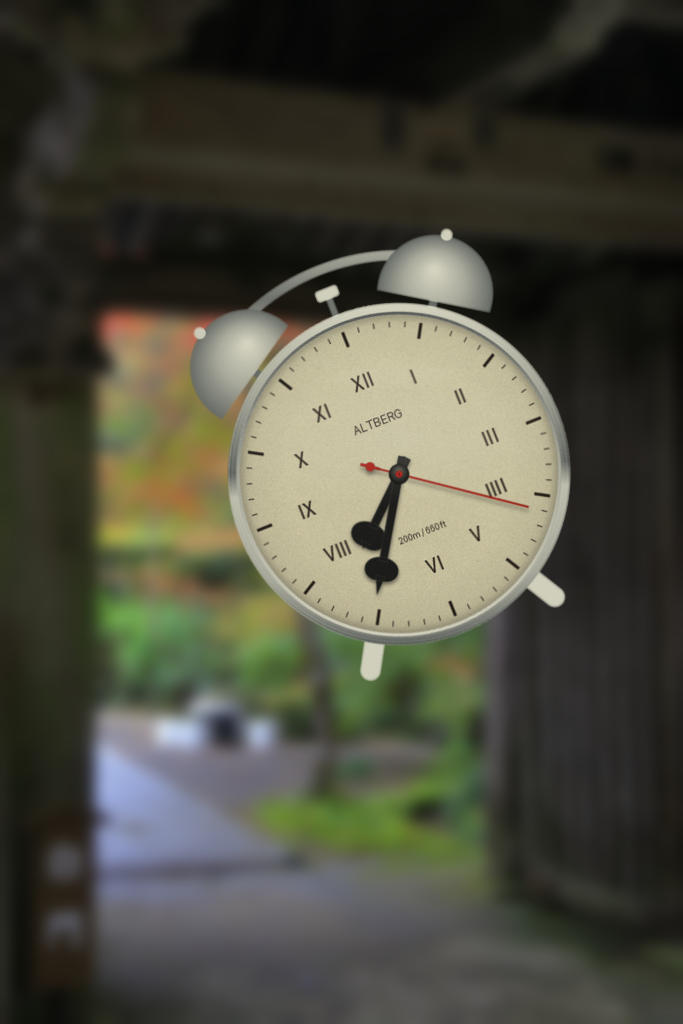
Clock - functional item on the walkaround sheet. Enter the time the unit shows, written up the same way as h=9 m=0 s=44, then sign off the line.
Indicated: h=7 m=35 s=21
